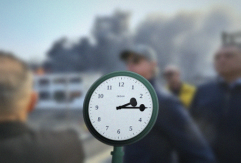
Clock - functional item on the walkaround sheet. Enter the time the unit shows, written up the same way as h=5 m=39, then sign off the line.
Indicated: h=2 m=15
